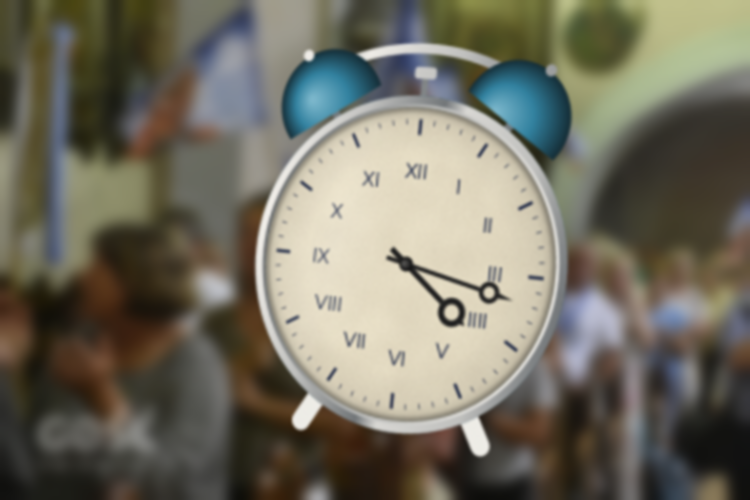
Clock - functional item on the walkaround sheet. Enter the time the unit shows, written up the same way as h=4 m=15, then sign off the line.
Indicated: h=4 m=17
